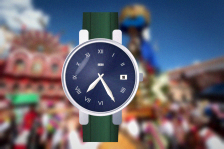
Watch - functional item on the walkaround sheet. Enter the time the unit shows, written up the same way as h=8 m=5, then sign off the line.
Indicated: h=7 m=25
